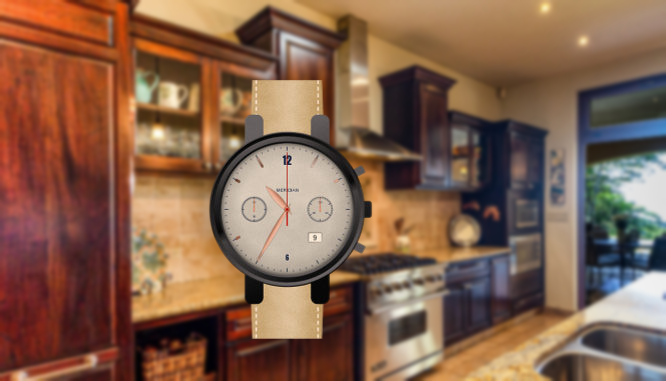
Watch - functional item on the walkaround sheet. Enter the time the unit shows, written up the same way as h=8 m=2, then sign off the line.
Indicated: h=10 m=35
